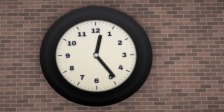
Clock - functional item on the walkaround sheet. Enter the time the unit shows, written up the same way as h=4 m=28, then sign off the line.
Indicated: h=12 m=24
